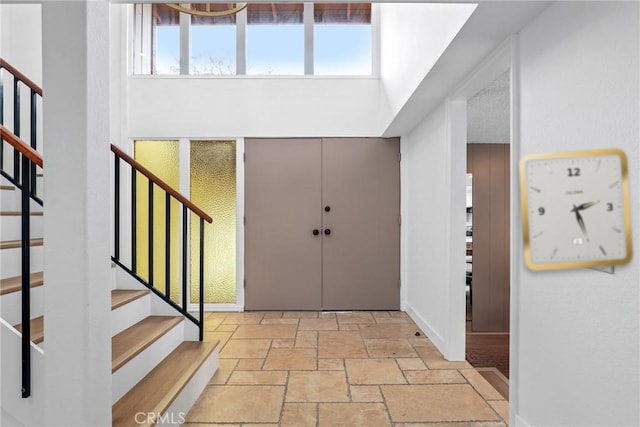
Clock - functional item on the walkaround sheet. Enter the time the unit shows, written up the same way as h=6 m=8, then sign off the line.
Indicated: h=2 m=27
